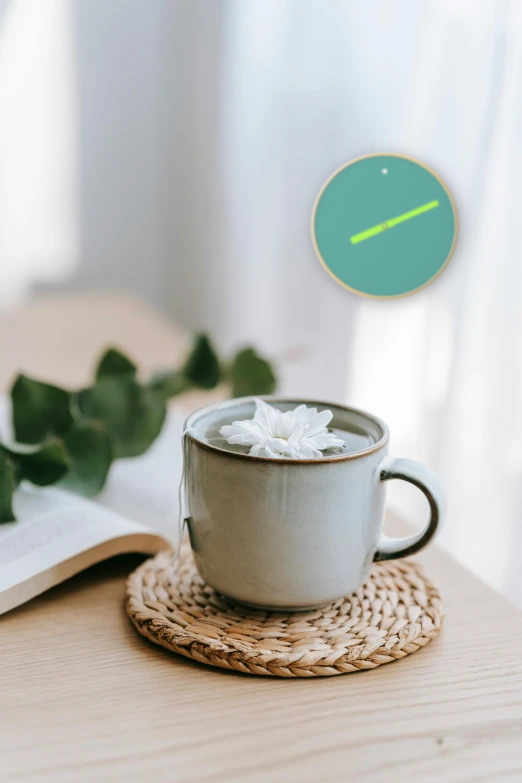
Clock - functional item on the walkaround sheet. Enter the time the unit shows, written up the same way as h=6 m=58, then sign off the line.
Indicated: h=8 m=11
